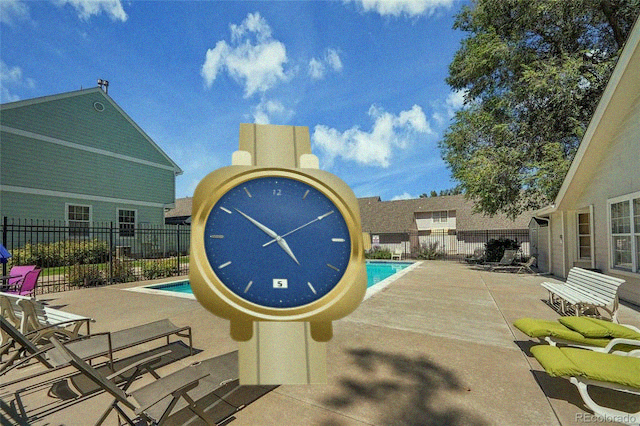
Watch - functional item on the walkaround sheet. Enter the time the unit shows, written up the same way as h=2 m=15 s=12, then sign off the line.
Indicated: h=4 m=51 s=10
